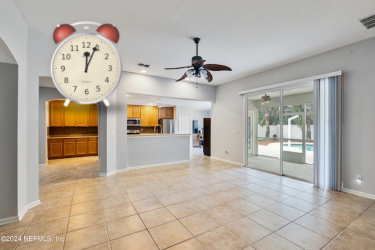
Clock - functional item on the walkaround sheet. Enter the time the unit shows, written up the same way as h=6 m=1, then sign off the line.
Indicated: h=12 m=4
